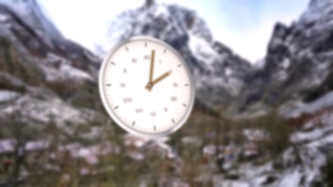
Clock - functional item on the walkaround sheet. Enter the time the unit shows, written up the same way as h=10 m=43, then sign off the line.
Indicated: h=2 m=2
